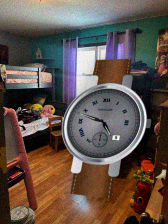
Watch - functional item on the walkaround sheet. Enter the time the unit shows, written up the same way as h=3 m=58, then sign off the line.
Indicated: h=4 m=48
